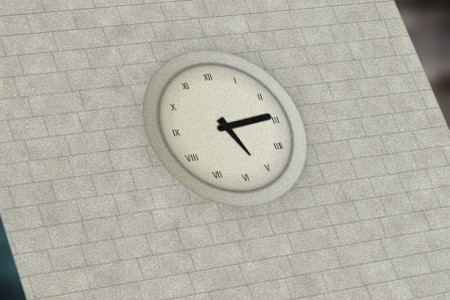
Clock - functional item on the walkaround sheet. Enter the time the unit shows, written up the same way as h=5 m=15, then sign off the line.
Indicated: h=5 m=14
